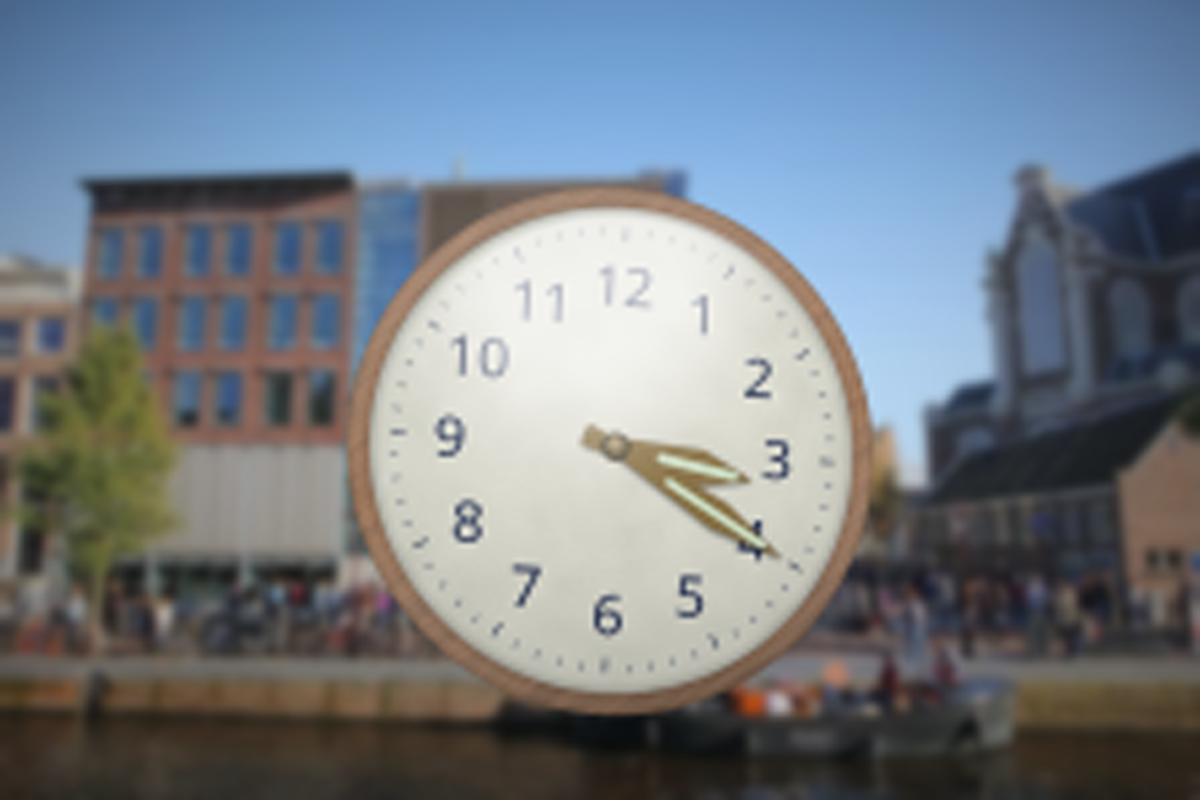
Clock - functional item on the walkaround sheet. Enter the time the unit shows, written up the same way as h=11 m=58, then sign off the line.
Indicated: h=3 m=20
